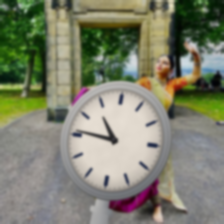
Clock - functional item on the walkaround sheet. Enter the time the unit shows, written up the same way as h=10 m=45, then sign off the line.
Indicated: h=10 m=46
